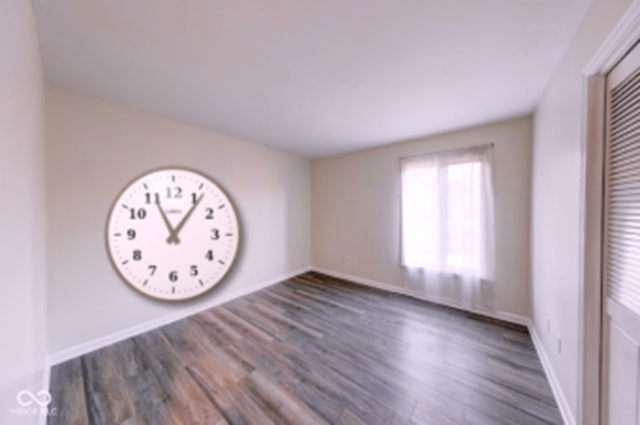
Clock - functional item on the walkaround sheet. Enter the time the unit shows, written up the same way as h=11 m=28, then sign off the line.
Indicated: h=11 m=6
